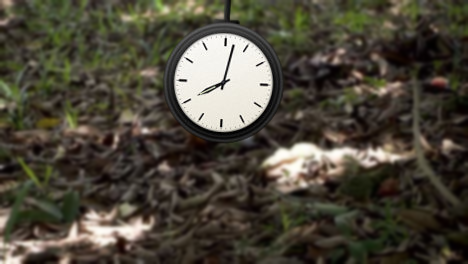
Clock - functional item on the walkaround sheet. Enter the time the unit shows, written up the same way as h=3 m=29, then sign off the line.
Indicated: h=8 m=2
